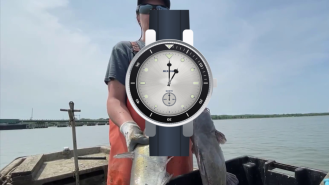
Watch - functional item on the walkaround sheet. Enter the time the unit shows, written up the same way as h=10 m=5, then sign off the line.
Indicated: h=1 m=0
